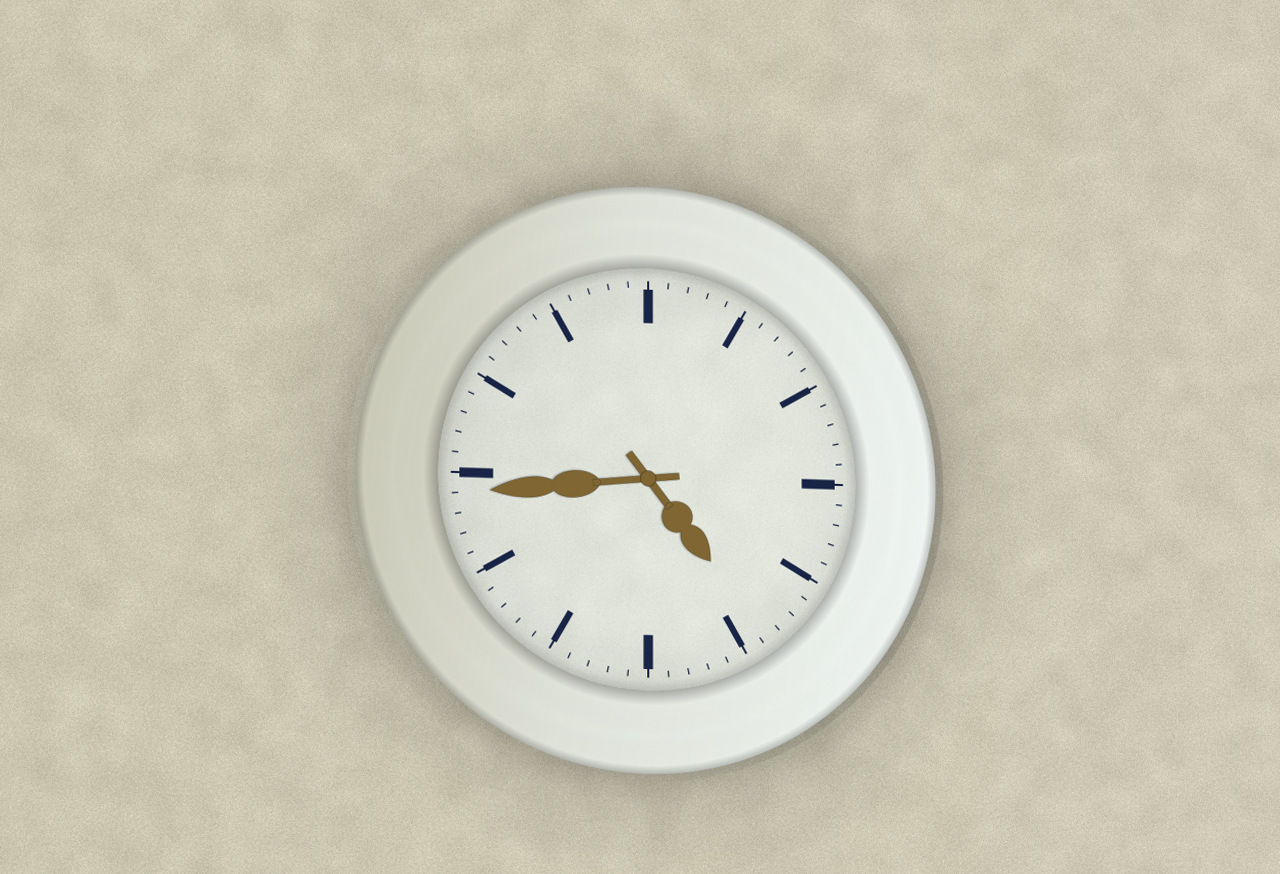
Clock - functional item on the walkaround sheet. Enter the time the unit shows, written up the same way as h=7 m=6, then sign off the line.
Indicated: h=4 m=44
